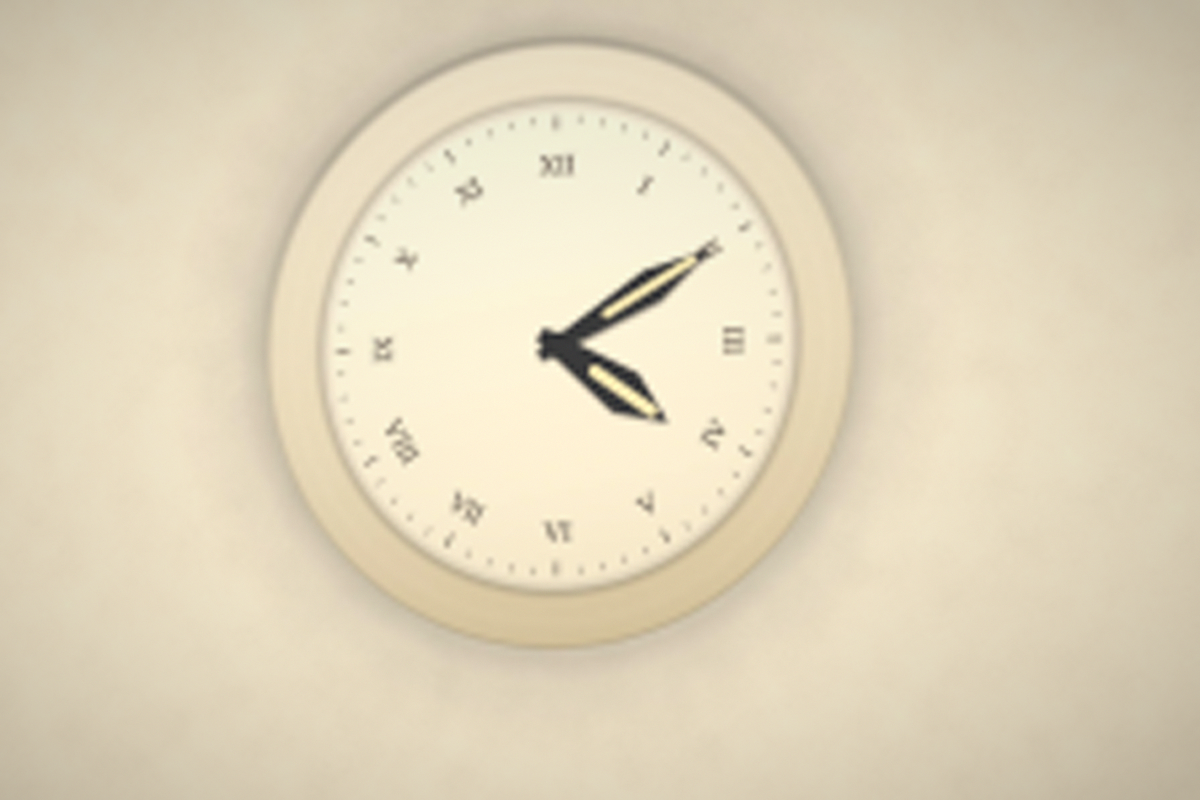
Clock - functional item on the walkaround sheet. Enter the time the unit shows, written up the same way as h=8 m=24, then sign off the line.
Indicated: h=4 m=10
